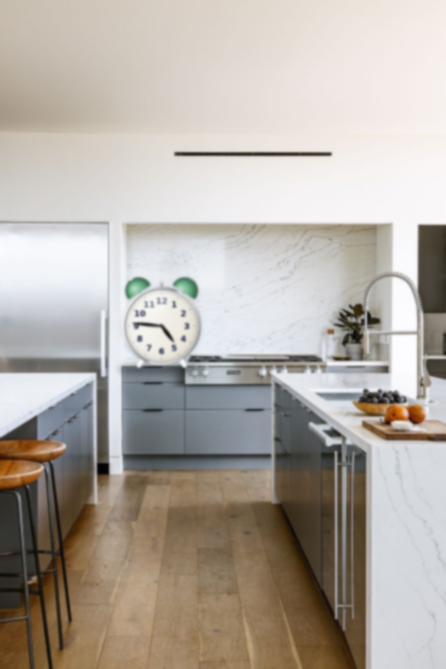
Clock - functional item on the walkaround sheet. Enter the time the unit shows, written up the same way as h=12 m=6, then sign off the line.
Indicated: h=4 m=46
